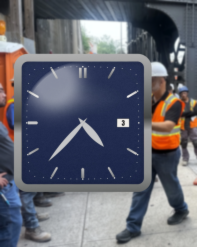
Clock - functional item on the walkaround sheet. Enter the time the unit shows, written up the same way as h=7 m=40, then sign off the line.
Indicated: h=4 m=37
